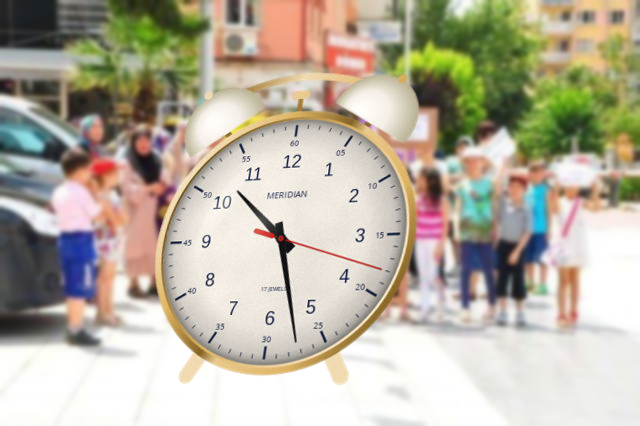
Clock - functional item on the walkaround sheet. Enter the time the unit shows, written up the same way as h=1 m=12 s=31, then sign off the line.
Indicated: h=10 m=27 s=18
